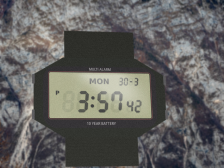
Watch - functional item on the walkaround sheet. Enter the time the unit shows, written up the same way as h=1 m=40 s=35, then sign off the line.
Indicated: h=3 m=57 s=42
